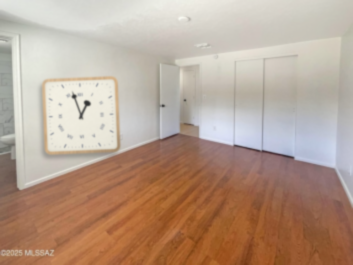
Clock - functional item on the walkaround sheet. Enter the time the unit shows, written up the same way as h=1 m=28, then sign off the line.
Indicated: h=12 m=57
